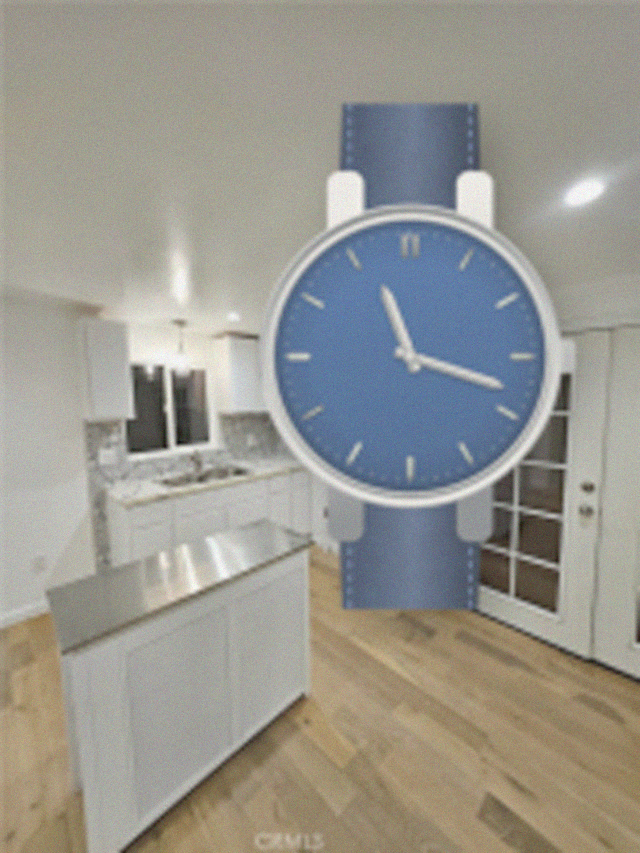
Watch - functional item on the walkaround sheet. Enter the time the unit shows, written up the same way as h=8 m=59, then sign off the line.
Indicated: h=11 m=18
